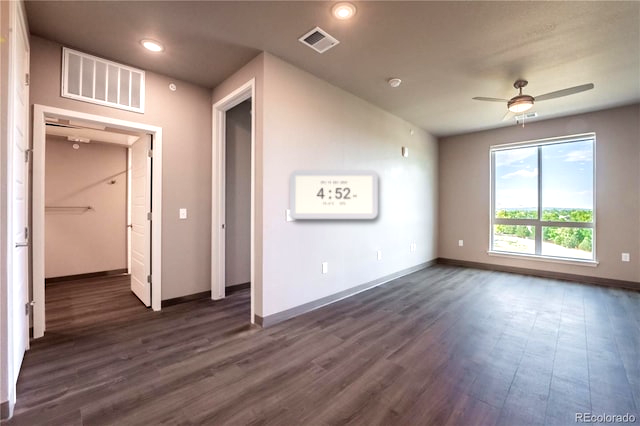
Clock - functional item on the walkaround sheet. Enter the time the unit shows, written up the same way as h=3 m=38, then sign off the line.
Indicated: h=4 m=52
